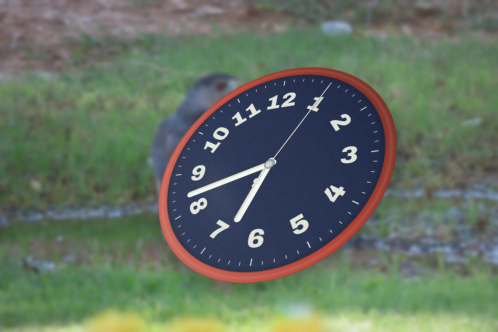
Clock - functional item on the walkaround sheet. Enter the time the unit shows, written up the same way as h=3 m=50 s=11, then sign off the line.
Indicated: h=6 m=42 s=5
